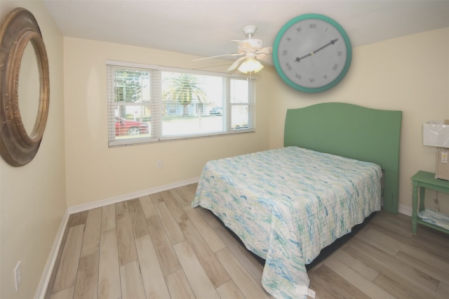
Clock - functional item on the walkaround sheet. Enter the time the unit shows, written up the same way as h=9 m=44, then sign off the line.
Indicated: h=8 m=10
